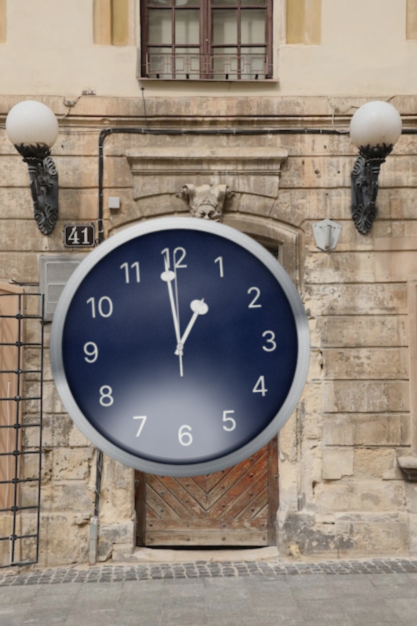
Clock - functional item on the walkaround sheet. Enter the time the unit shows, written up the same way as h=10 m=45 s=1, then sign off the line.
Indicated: h=12 m=59 s=0
